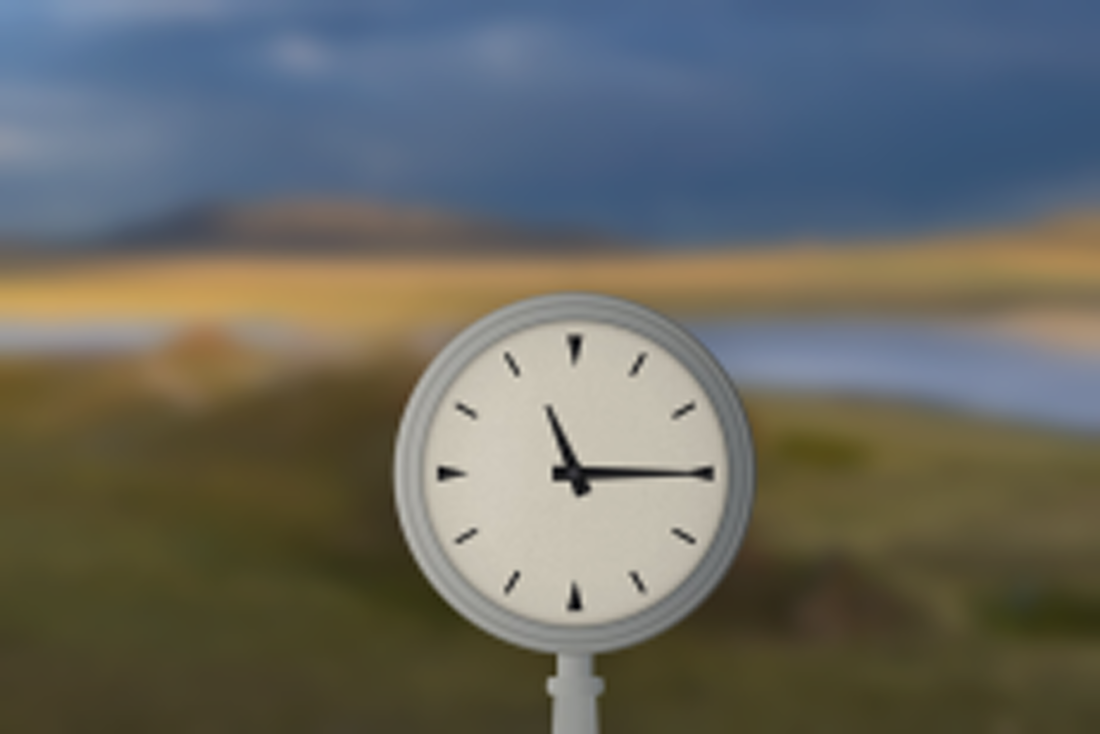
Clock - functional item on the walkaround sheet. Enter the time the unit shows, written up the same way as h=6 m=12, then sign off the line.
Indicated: h=11 m=15
